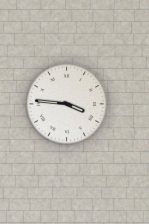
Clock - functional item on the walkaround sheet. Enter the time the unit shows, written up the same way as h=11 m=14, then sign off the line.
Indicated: h=3 m=46
